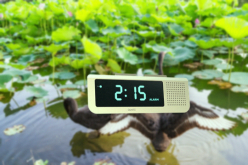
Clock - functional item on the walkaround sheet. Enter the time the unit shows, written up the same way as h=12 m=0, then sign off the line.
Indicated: h=2 m=15
